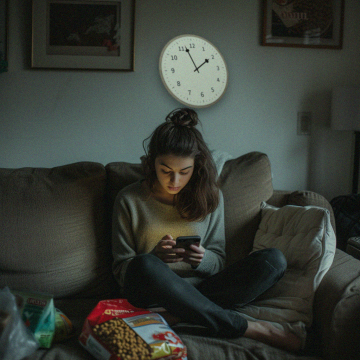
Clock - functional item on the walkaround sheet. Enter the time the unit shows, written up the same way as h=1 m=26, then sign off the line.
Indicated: h=1 m=57
